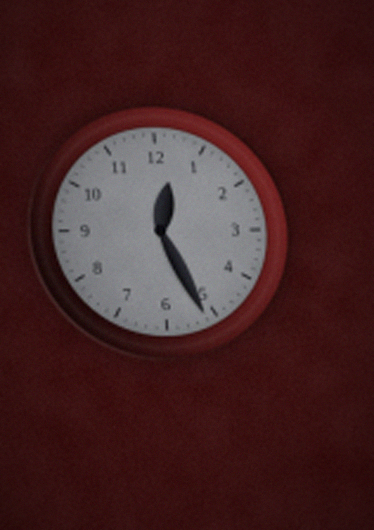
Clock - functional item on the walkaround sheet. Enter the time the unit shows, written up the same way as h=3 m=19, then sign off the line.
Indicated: h=12 m=26
